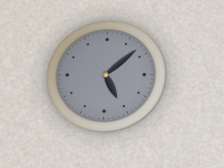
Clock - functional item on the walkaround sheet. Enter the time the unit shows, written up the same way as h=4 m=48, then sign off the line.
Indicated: h=5 m=8
